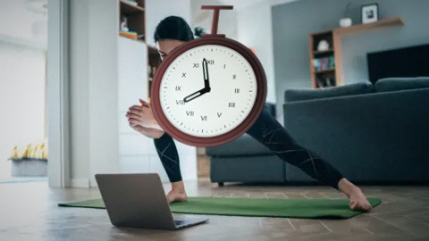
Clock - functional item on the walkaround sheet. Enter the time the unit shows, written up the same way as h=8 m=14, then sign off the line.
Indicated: h=7 m=58
